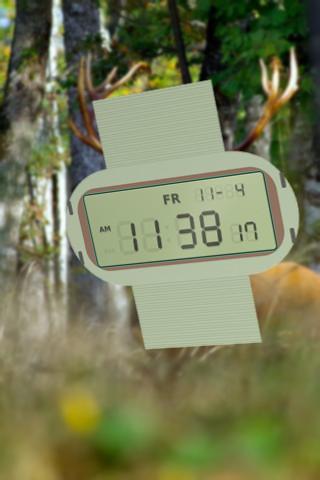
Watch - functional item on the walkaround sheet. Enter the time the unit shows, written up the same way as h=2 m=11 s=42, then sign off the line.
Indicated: h=11 m=38 s=17
